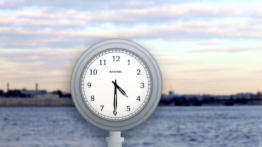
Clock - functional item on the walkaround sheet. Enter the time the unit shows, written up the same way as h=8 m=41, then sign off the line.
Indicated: h=4 m=30
